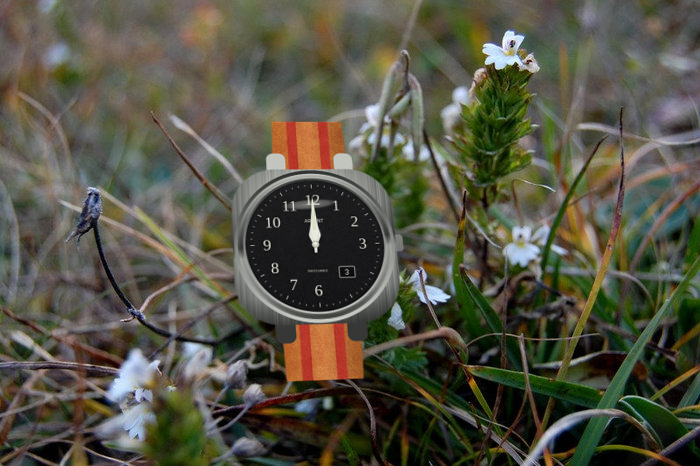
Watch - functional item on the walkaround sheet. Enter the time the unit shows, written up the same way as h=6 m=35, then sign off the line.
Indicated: h=12 m=0
